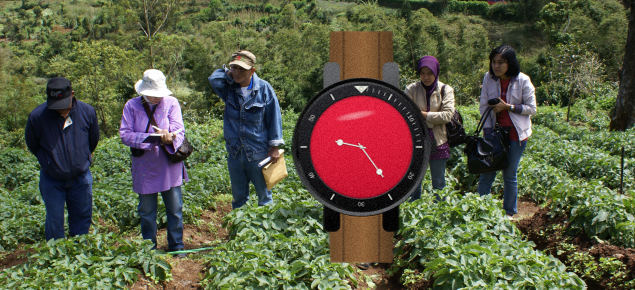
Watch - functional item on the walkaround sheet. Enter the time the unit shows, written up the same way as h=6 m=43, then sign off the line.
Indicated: h=9 m=24
